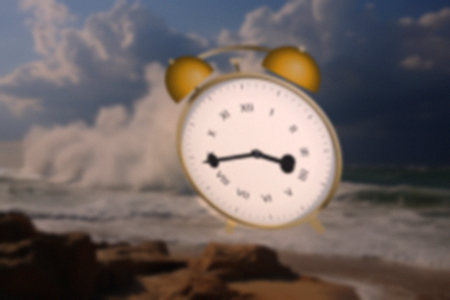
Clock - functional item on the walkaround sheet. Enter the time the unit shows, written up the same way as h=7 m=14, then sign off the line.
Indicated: h=3 m=44
